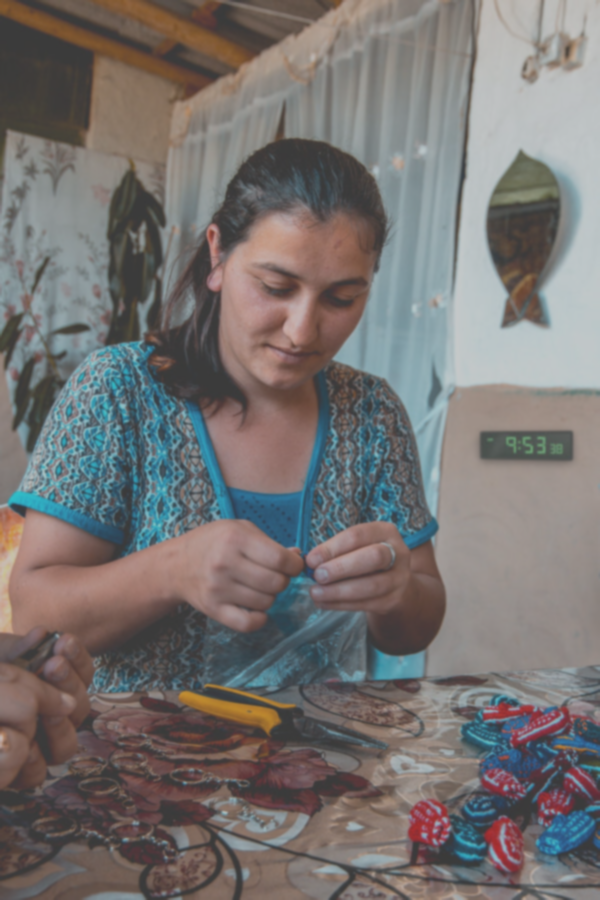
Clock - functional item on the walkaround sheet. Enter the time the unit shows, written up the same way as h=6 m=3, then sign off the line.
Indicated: h=9 m=53
